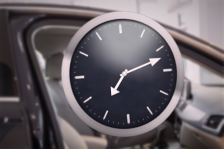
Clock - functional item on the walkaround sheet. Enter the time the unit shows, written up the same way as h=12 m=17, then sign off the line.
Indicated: h=7 m=12
